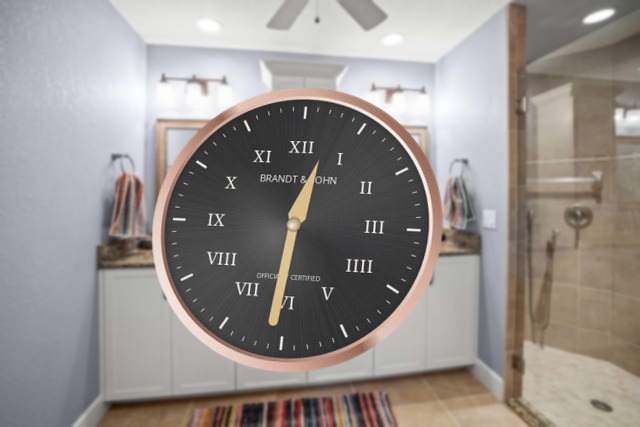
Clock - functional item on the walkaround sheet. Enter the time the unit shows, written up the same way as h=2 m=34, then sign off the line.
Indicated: h=12 m=31
